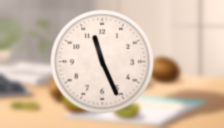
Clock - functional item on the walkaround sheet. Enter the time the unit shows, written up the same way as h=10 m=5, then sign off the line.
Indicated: h=11 m=26
